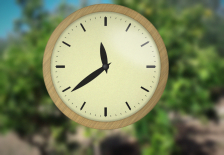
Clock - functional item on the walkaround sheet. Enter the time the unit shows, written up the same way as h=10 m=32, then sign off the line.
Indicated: h=11 m=39
